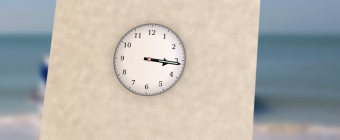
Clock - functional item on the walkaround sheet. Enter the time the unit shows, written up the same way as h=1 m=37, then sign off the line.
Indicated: h=3 m=16
